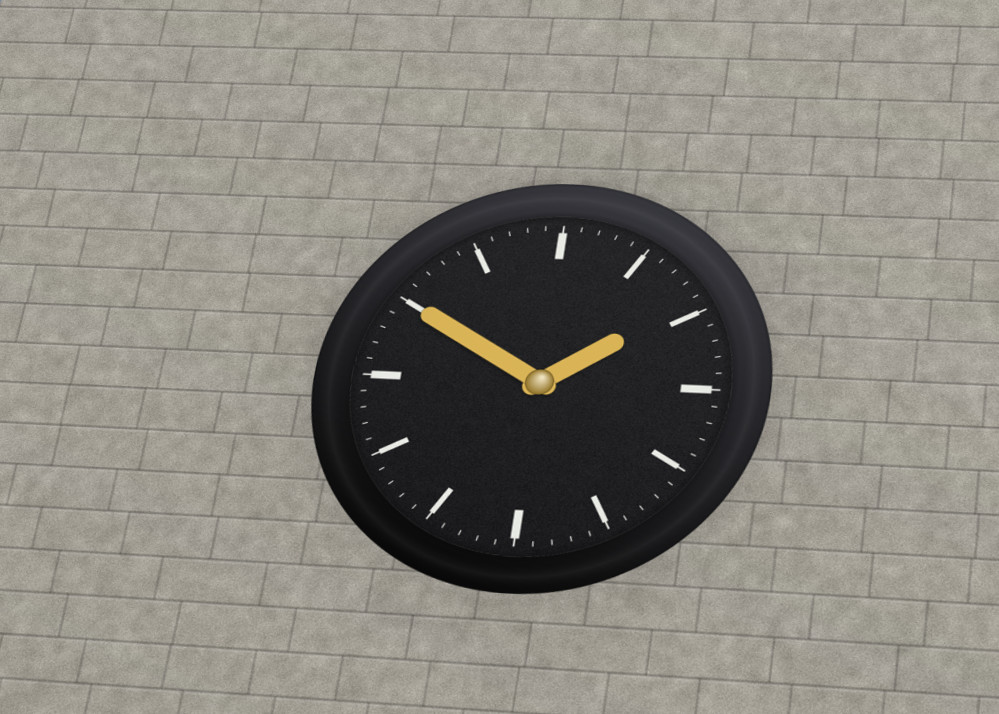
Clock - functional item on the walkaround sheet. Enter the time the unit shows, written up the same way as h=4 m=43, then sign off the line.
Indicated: h=1 m=50
